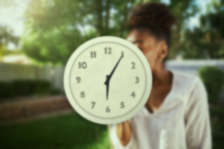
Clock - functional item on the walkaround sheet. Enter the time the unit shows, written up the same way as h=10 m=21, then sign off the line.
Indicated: h=6 m=5
